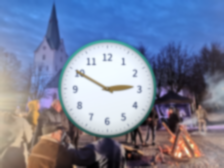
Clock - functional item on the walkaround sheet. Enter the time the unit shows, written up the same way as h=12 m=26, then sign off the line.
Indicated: h=2 m=50
